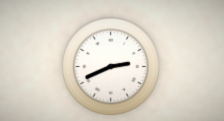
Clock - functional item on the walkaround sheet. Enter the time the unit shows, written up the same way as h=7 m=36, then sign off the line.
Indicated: h=2 m=41
